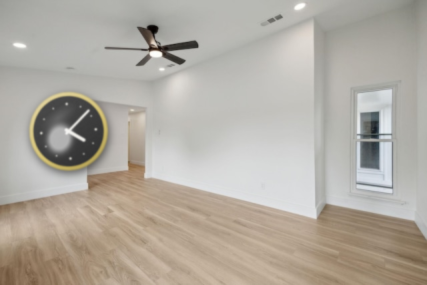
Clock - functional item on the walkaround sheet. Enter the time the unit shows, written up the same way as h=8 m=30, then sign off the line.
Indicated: h=4 m=8
